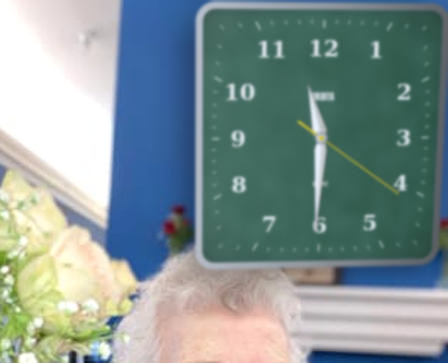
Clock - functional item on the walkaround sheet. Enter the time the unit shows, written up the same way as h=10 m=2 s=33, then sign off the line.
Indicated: h=11 m=30 s=21
